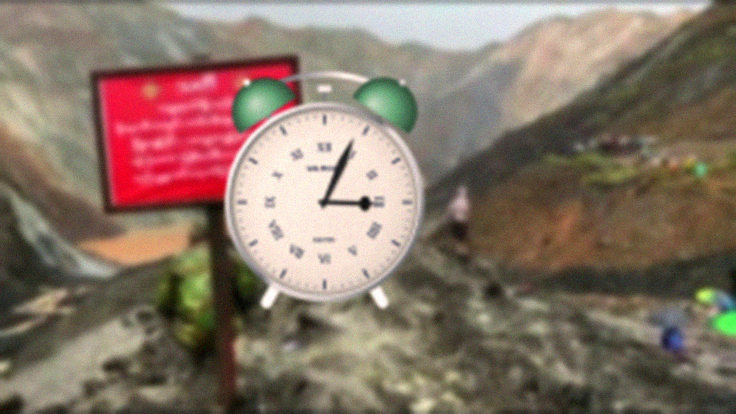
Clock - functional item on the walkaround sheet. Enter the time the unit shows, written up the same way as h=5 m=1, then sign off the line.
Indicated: h=3 m=4
